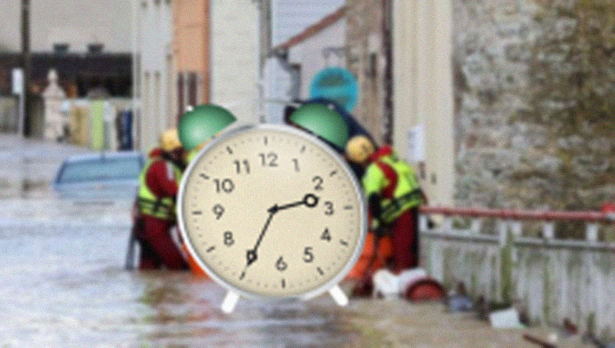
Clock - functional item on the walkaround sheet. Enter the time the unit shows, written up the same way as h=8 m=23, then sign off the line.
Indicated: h=2 m=35
